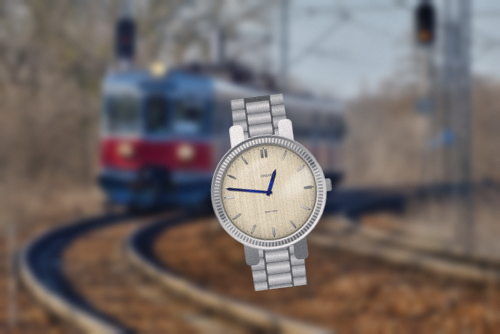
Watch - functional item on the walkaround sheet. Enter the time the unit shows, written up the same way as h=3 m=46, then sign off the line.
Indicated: h=12 m=47
